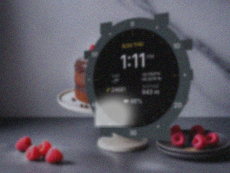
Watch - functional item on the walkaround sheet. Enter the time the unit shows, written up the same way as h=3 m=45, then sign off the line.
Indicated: h=1 m=11
